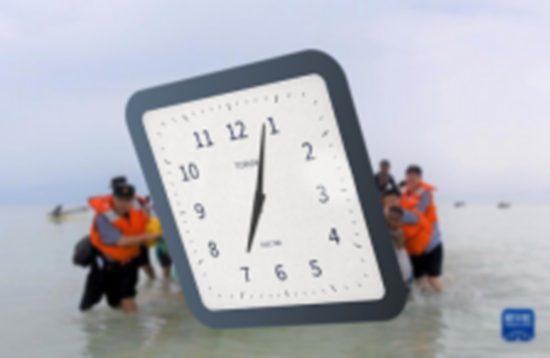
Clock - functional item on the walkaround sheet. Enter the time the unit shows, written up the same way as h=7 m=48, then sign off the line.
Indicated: h=7 m=4
